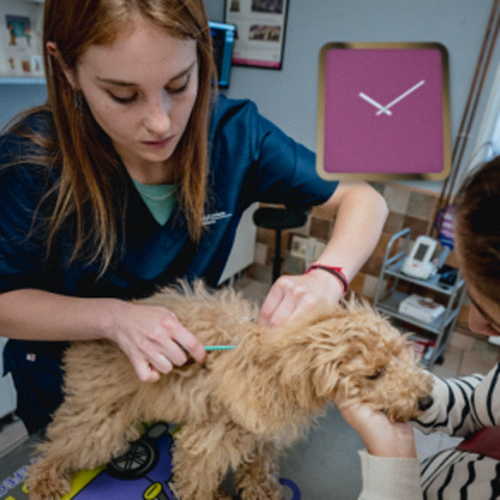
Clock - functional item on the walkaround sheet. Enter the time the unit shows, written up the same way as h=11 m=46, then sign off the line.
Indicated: h=10 m=9
